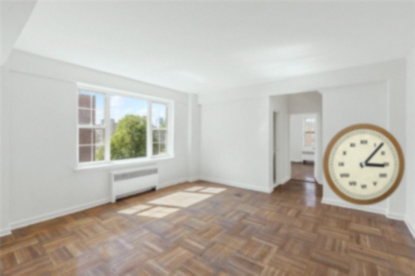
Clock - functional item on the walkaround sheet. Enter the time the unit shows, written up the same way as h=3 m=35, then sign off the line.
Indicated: h=3 m=7
